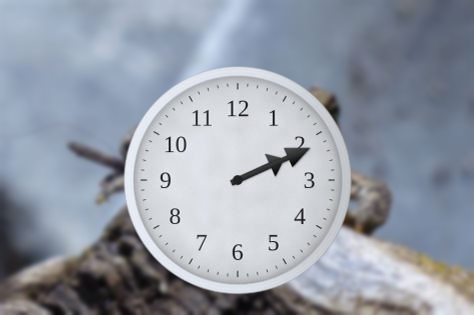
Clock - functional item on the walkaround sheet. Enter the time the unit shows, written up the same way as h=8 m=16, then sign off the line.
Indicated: h=2 m=11
